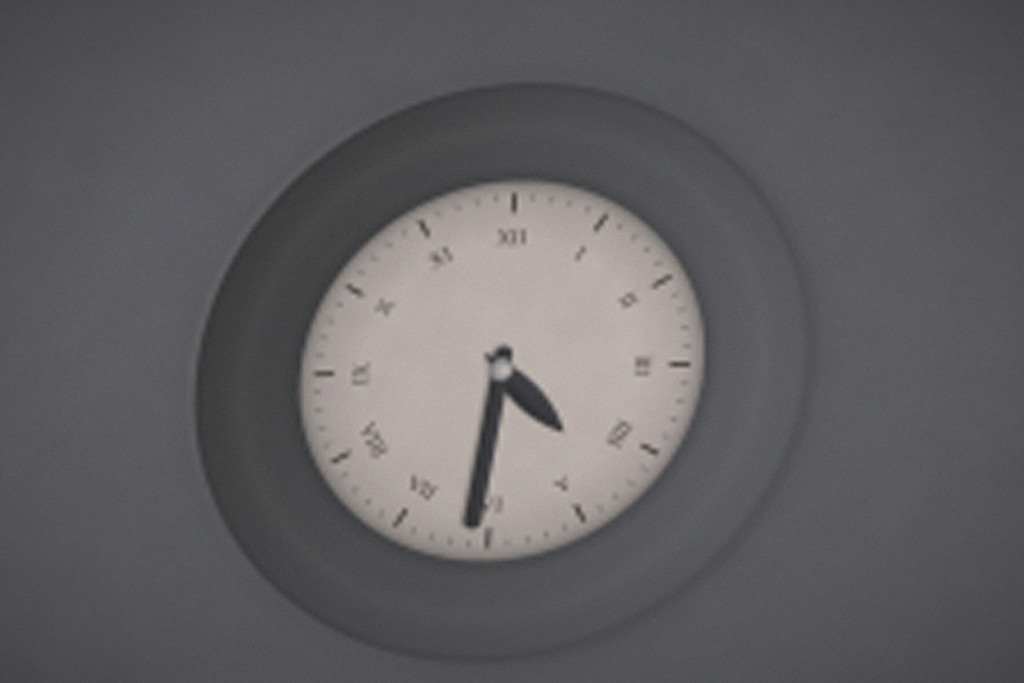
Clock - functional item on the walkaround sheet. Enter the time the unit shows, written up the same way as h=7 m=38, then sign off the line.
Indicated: h=4 m=31
